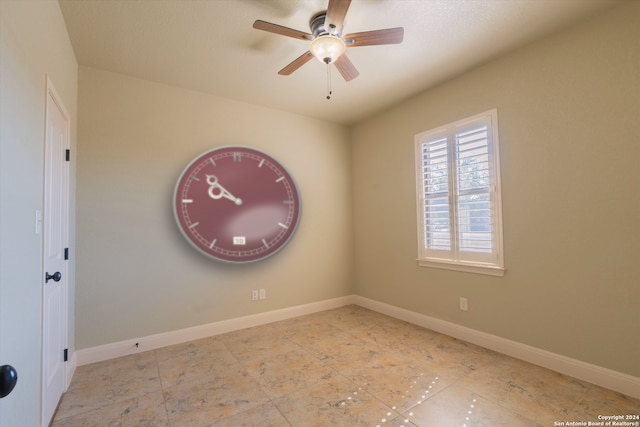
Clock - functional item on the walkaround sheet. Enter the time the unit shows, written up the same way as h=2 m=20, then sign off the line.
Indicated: h=9 m=52
